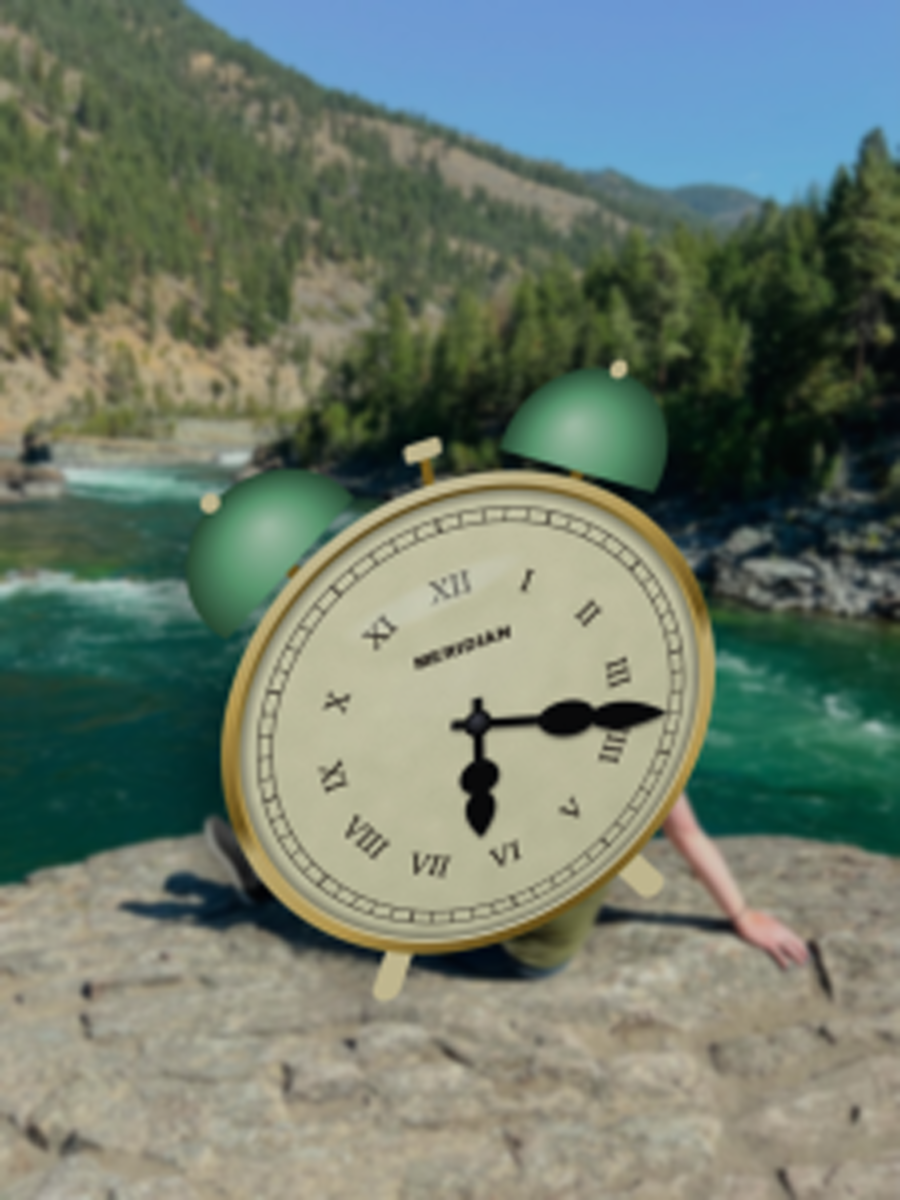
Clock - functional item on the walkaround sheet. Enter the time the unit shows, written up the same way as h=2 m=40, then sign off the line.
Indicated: h=6 m=18
